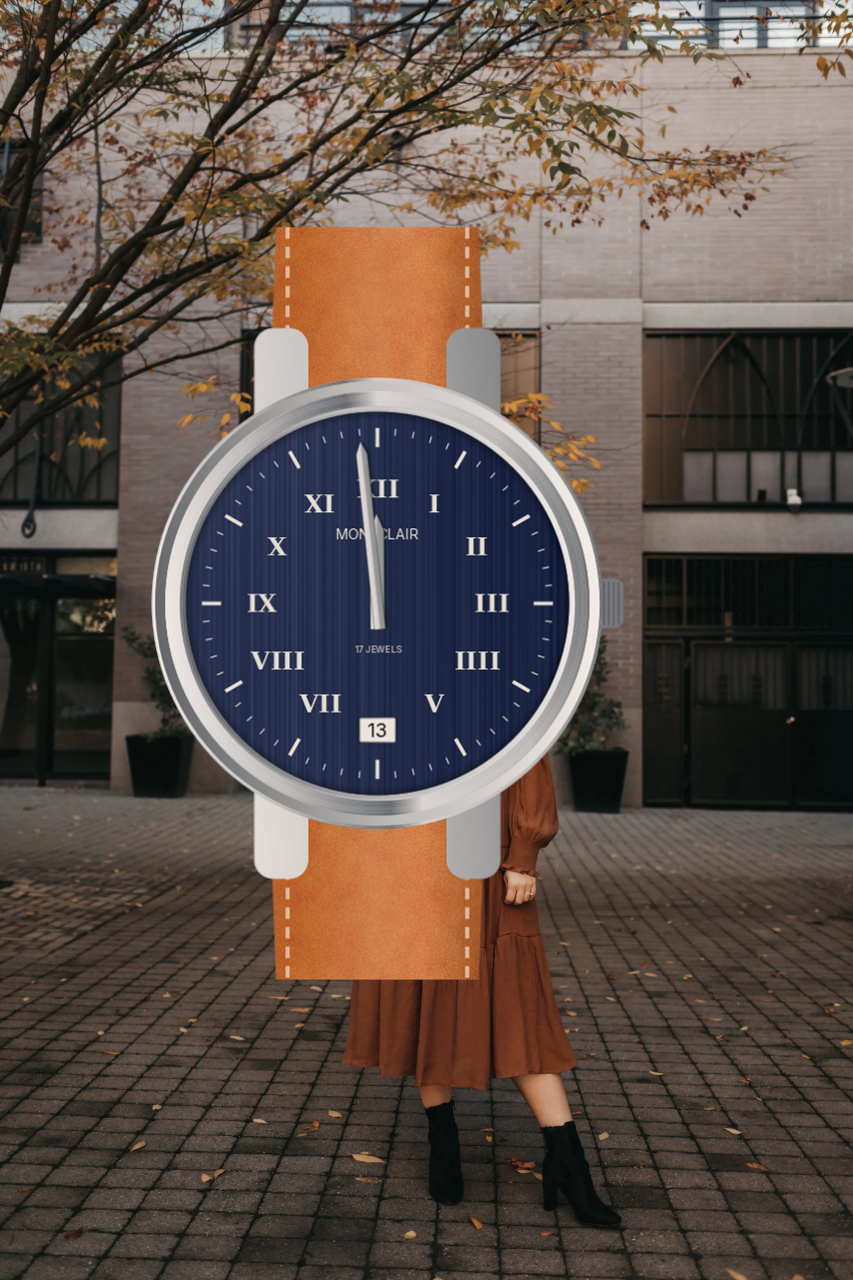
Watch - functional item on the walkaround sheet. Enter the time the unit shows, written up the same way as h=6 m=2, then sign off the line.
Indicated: h=11 m=59
